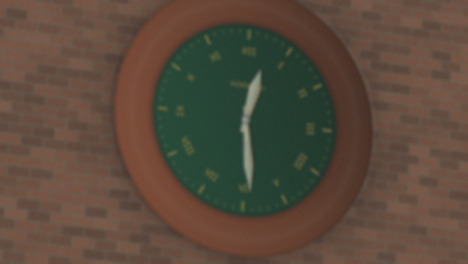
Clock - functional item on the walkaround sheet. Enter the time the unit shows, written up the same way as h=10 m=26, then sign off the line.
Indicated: h=12 m=29
